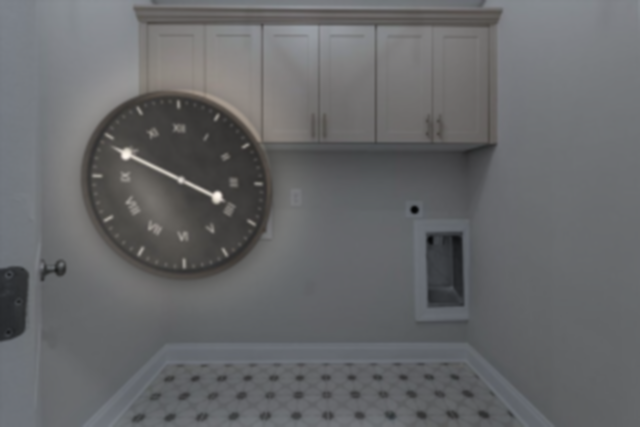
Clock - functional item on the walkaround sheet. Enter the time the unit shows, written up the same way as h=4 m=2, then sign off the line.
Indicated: h=3 m=49
